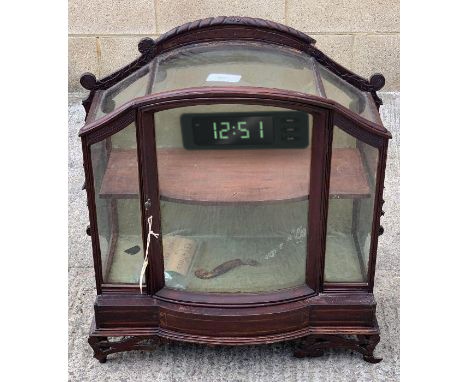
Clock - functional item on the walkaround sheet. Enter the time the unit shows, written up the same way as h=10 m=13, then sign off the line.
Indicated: h=12 m=51
